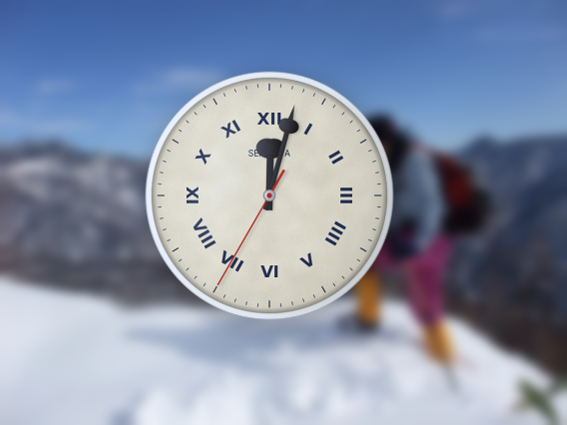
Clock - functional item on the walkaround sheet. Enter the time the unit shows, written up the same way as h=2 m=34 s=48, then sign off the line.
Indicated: h=12 m=2 s=35
